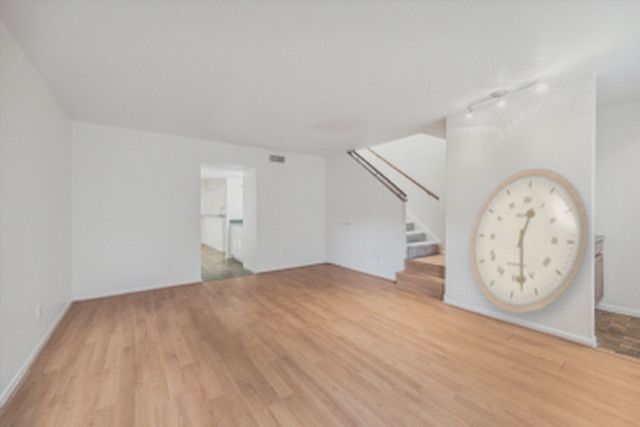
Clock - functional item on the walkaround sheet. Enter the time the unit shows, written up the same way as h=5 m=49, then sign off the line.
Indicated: h=12 m=28
